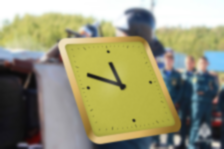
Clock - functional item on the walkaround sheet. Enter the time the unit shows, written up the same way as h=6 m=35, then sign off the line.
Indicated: h=11 m=49
